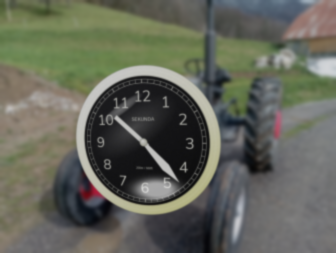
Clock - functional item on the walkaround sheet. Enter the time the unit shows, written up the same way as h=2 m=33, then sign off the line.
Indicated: h=10 m=23
